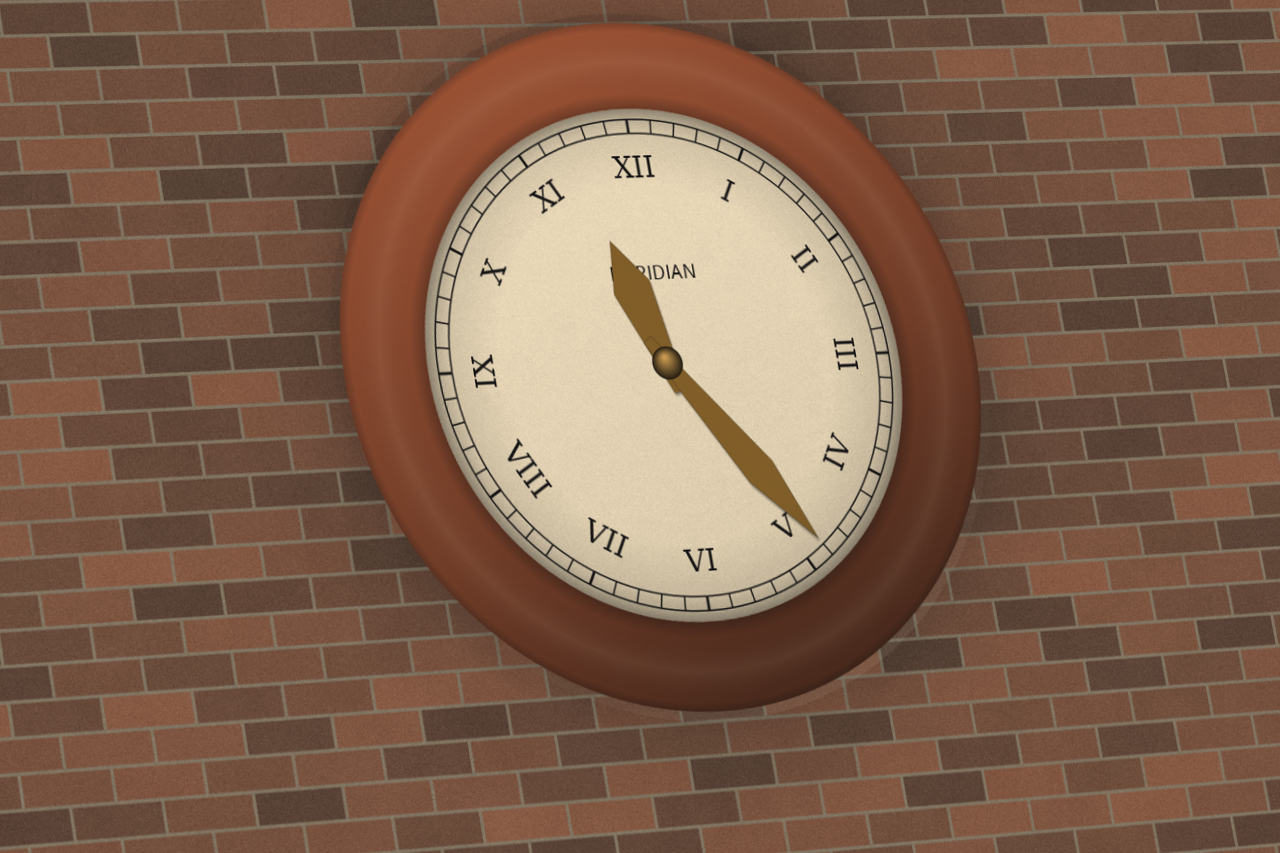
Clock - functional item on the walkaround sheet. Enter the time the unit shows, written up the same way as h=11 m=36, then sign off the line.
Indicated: h=11 m=24
